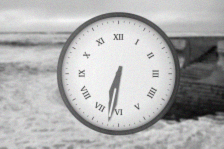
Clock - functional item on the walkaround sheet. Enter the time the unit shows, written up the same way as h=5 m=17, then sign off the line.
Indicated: h=6 m=32
